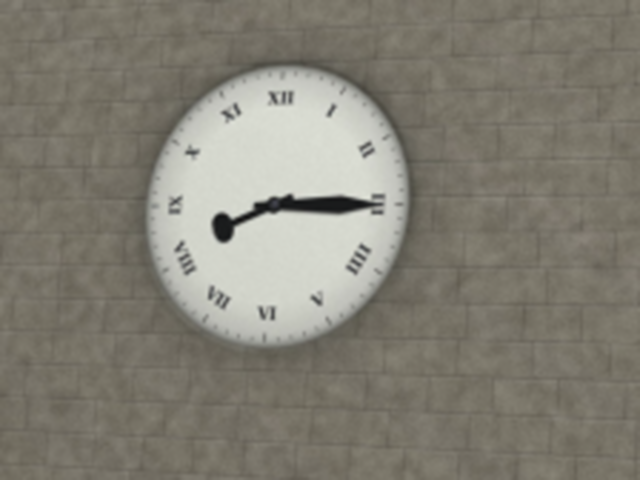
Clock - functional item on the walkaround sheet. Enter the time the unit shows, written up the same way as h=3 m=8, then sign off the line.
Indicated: h=8 m=15
